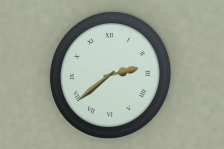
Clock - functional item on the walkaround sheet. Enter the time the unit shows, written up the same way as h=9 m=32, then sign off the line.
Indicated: h=2 m=39
